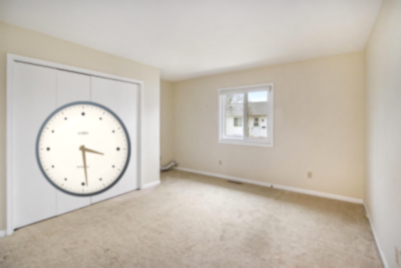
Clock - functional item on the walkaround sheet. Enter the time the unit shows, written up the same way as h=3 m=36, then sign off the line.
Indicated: h=3 m=29
